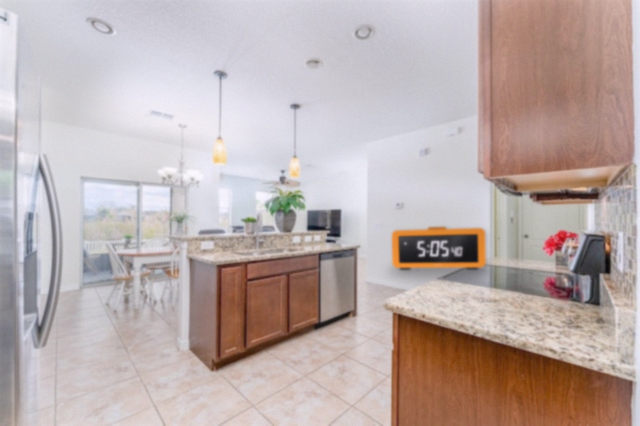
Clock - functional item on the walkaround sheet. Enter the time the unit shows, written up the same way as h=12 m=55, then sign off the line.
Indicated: h=5 m=5
